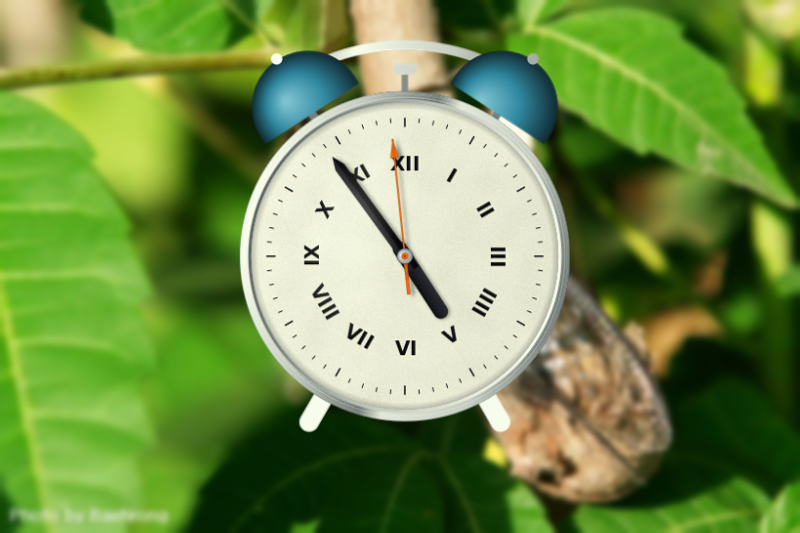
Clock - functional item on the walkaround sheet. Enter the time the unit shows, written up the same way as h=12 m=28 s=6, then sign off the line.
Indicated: h=4 m=53 s=59
